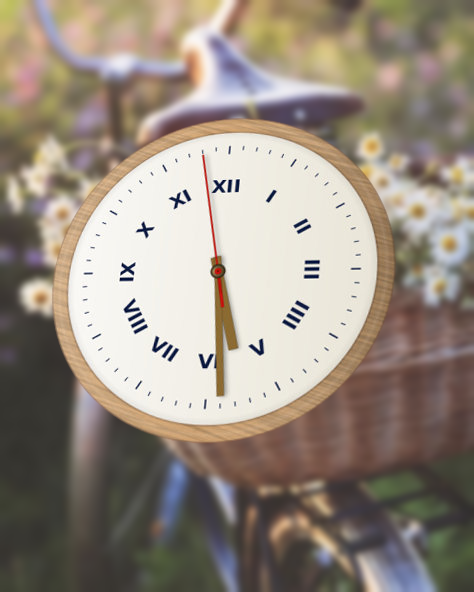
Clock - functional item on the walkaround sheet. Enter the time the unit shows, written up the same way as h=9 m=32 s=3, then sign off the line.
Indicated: h=5 m=28 s=58
